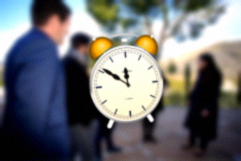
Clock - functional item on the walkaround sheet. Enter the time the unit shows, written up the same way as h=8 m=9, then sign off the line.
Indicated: h=11 m=51
